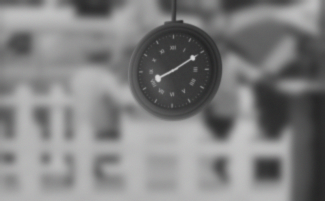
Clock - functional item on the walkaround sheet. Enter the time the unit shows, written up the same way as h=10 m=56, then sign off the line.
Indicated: h=8 m=10
